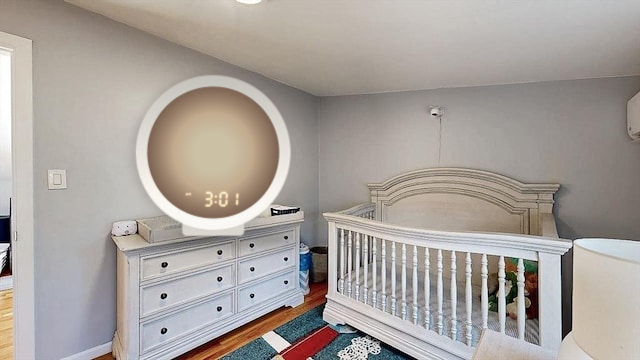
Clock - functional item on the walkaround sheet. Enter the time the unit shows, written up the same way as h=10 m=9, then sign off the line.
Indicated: h=3 m=1
